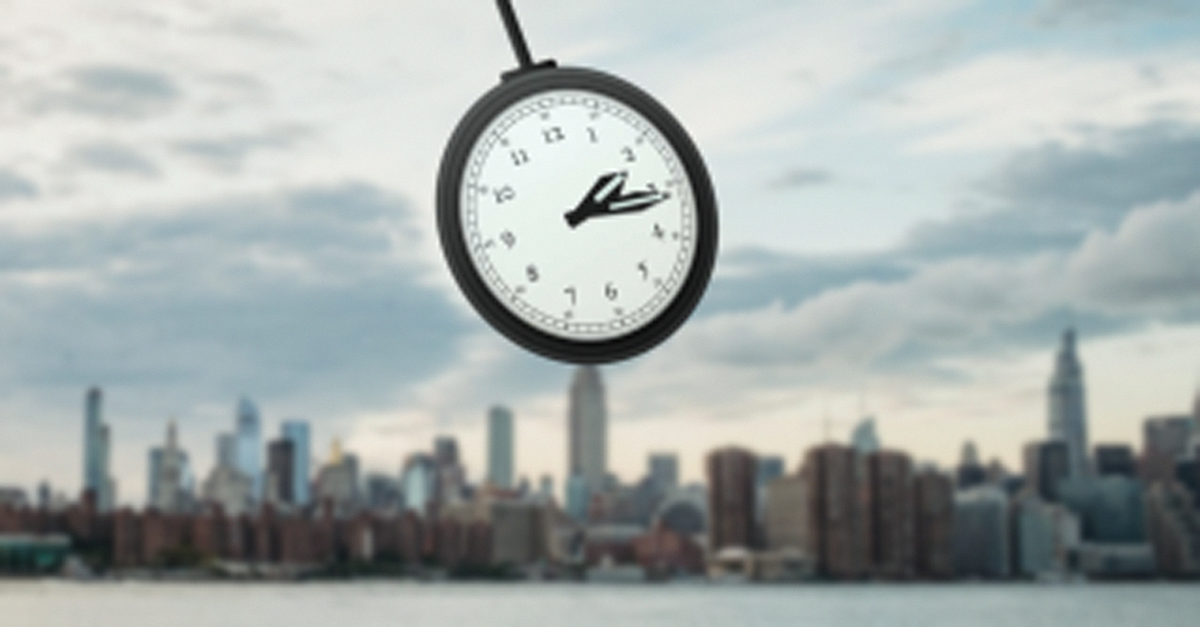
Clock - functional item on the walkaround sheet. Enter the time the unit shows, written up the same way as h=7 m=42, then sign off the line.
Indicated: h=2 m=16
